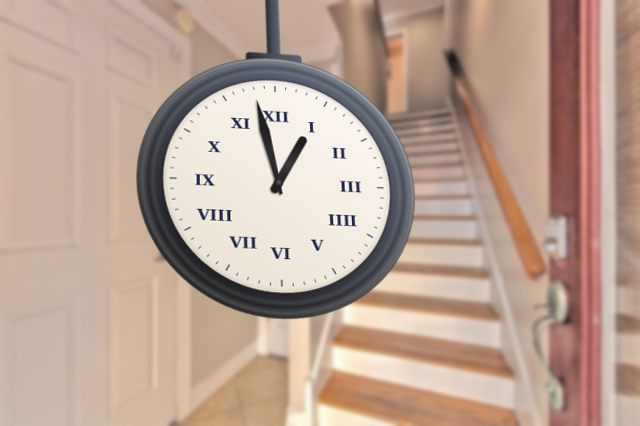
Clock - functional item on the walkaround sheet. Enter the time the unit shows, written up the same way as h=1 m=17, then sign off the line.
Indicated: h=12 m=58
